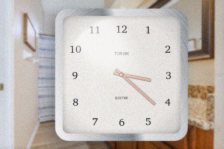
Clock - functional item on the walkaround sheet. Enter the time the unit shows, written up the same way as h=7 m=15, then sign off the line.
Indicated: h=3 m=22
